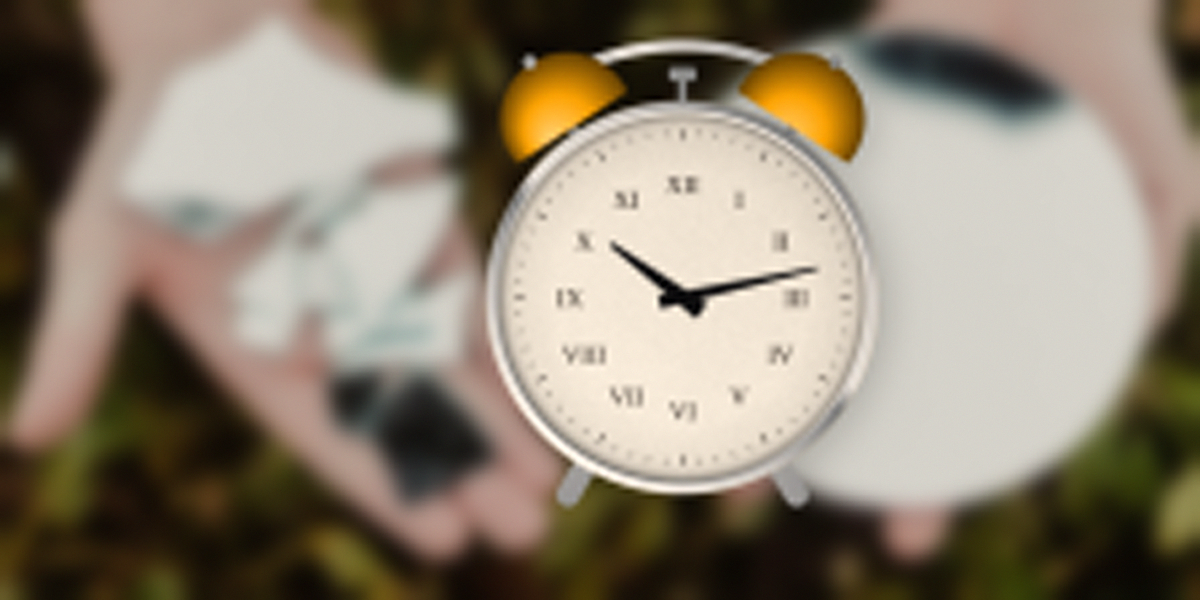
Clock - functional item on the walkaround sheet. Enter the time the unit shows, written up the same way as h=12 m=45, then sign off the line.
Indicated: h=10 m=13
